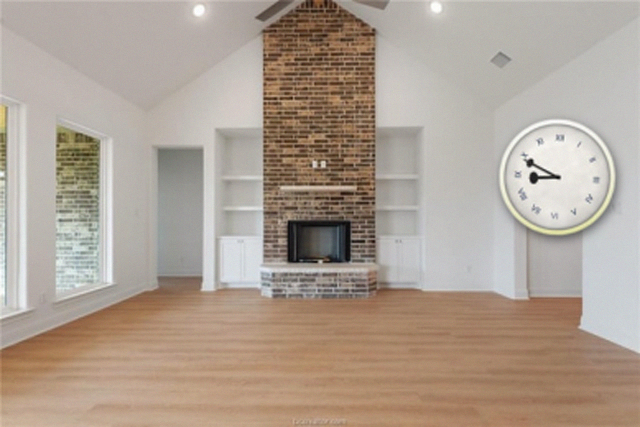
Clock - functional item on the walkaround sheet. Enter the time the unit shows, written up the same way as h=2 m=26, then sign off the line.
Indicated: h=8 m=49
